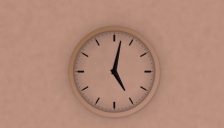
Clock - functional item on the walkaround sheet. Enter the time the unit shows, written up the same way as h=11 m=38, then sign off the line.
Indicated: h=5 m=2
